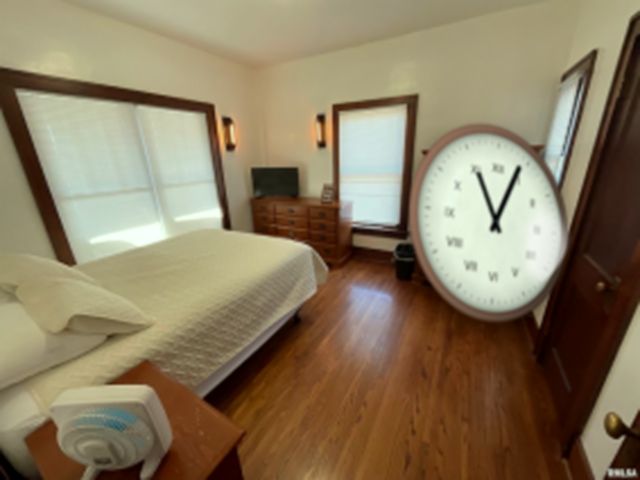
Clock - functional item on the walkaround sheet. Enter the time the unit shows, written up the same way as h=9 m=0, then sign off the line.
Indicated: h=11 m=4
